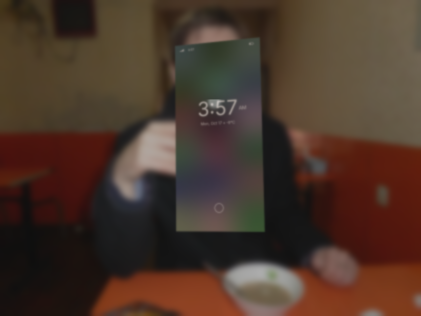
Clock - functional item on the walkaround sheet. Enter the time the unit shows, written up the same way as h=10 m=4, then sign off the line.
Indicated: h=3 m=57
